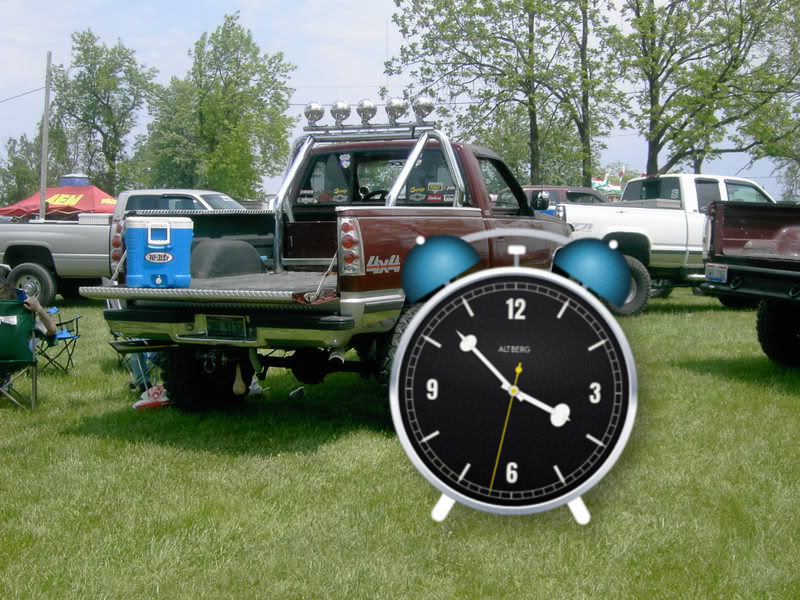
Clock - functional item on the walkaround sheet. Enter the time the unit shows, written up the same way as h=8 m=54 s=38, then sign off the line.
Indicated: h=3 m=52 s=32
